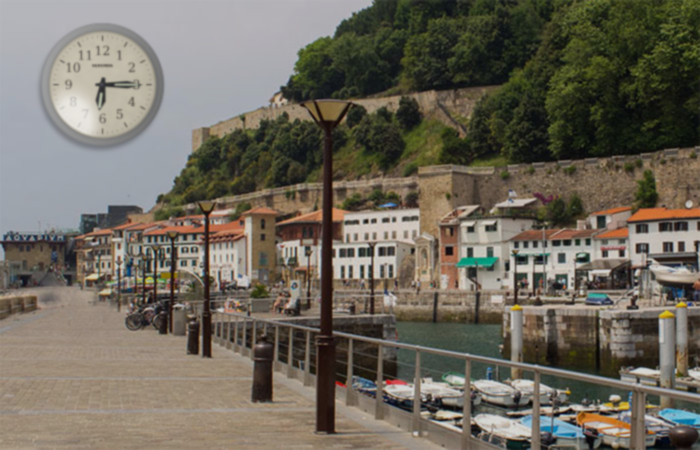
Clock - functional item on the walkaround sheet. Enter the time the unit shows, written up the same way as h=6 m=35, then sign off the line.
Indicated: h=6 m=15
